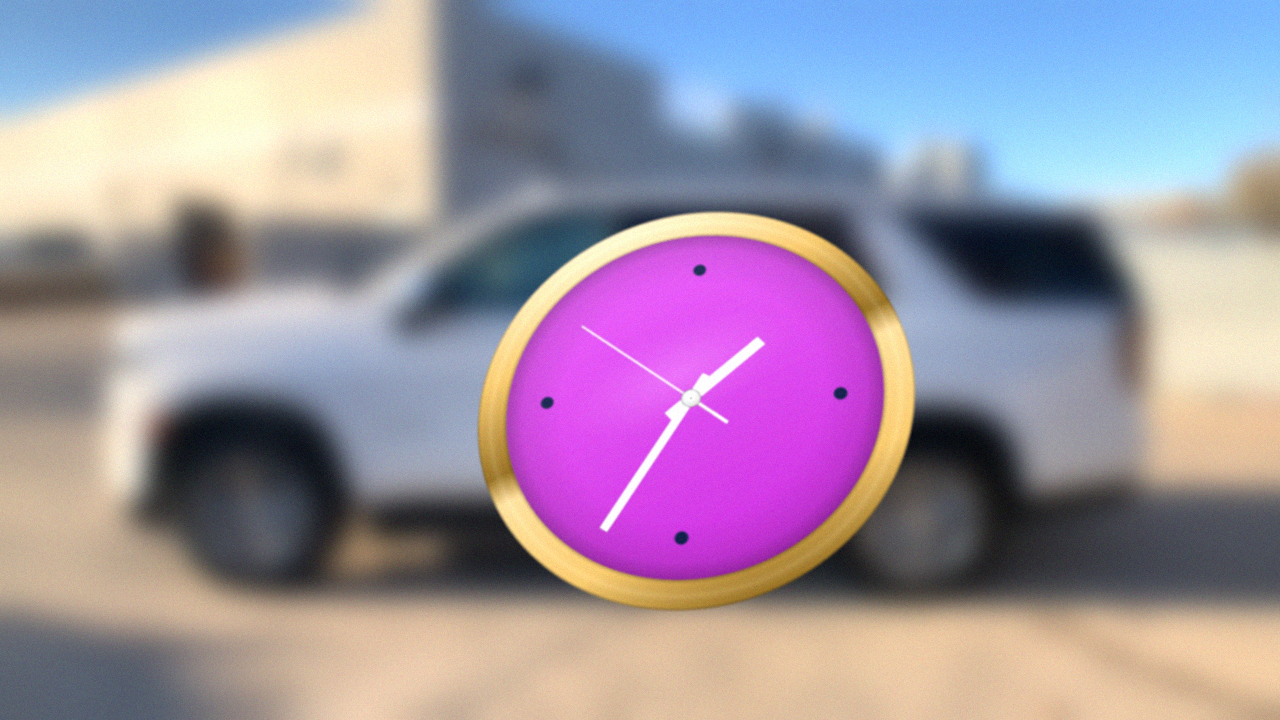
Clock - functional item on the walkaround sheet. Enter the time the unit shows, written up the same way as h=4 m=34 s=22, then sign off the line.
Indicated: h=1 m=34 s=51
